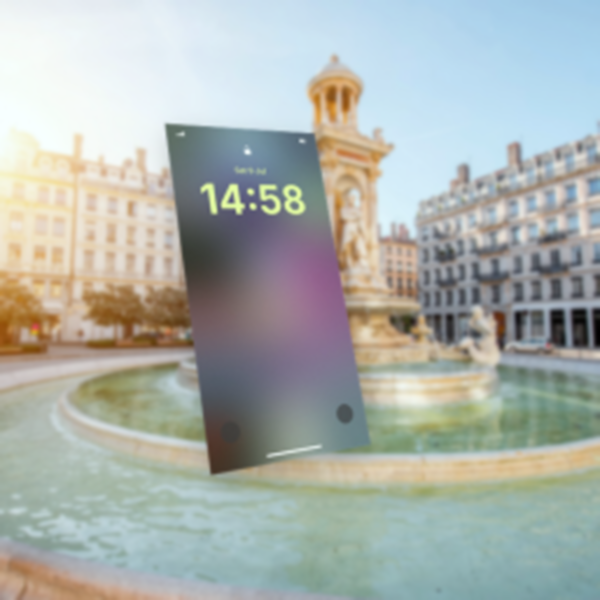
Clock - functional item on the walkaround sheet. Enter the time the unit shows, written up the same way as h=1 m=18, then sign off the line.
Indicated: h=14 m=58
